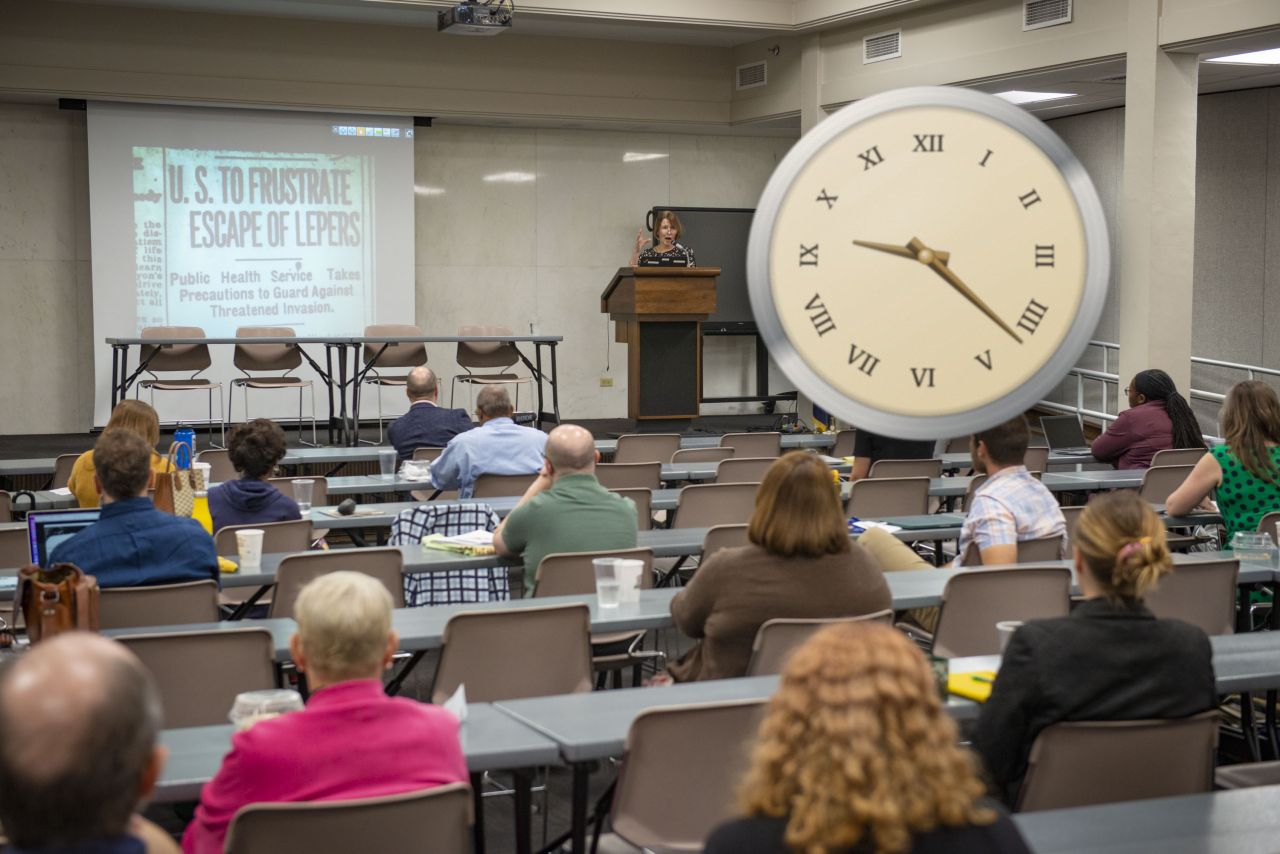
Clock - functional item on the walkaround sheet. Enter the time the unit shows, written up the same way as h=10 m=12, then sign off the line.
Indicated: h=9 m=22
